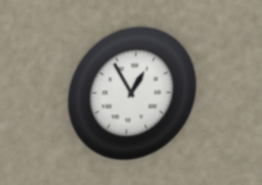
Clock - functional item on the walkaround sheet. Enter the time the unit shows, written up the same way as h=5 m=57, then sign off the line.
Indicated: h=12 m=54
